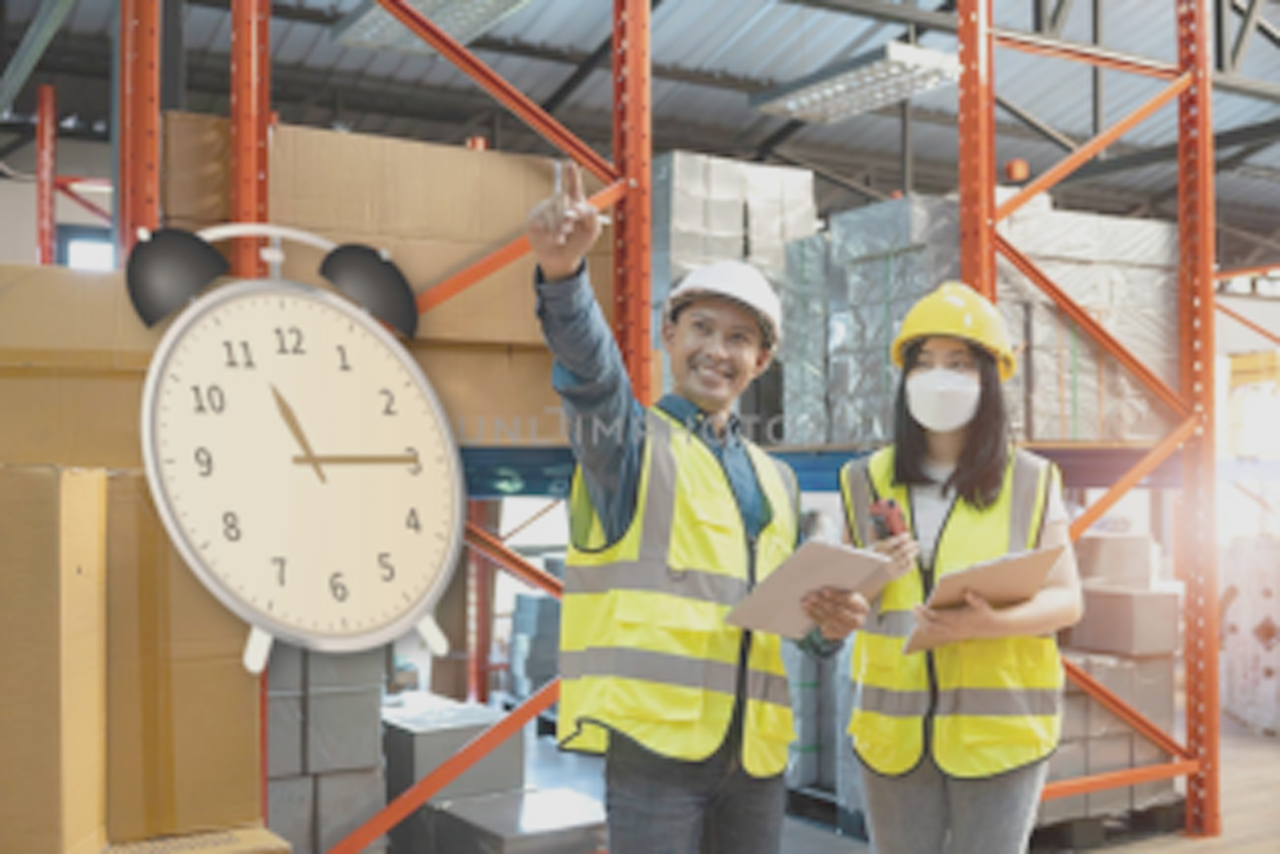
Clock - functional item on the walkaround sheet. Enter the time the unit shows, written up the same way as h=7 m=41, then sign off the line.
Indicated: h=11 m=15
